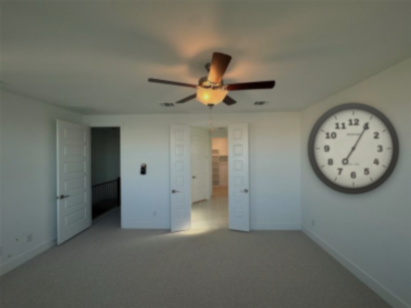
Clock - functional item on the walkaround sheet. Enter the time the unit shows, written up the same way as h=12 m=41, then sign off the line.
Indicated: h=7 m=5
